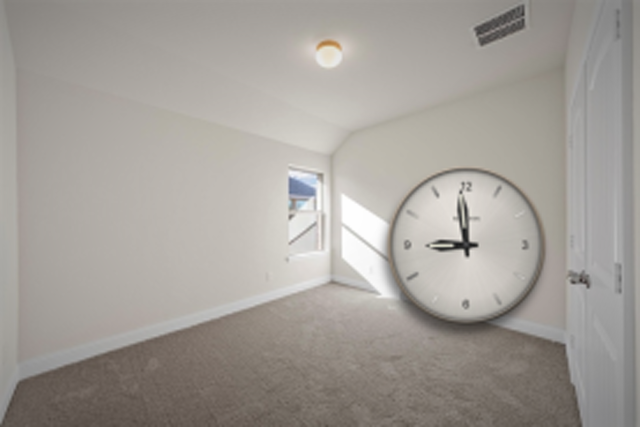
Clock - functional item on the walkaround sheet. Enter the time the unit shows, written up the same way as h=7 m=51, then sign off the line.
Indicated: h=8 m=59
